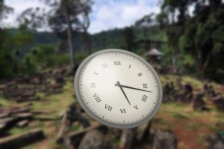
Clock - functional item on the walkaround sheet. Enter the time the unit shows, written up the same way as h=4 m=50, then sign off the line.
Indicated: h=5 m=17
